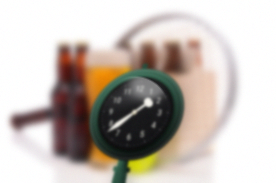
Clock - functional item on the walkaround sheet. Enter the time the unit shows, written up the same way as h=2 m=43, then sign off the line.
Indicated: h=1 m=38
